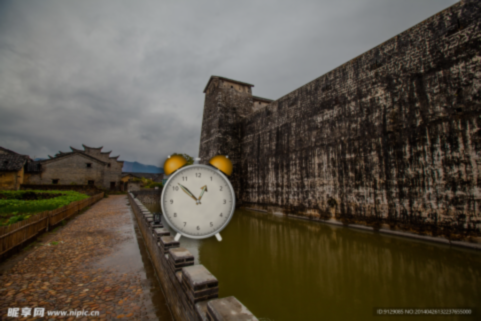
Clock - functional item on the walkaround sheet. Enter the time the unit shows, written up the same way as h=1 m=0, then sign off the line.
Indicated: h=12 m=52
